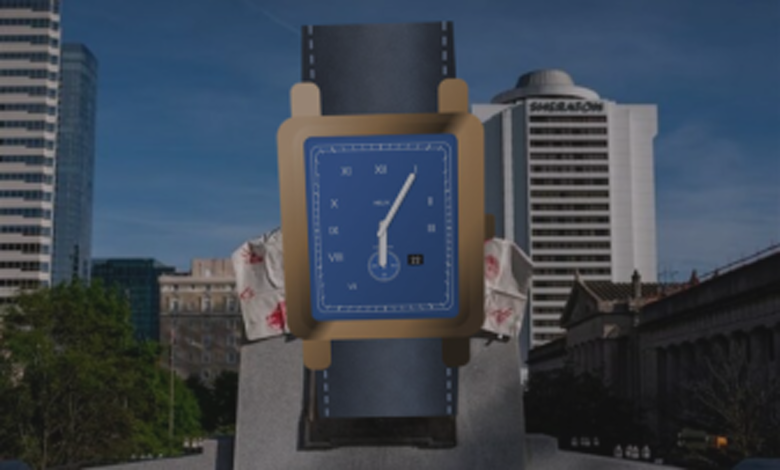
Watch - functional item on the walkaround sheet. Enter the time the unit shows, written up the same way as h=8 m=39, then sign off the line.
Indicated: h=6 m=5
